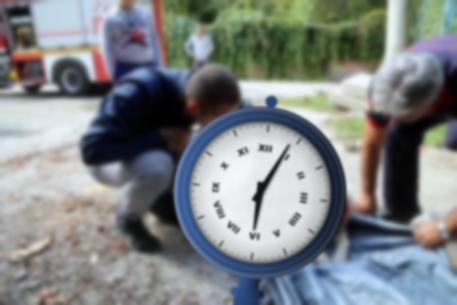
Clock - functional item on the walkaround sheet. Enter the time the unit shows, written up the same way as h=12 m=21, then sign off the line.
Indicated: h=6 m=4
